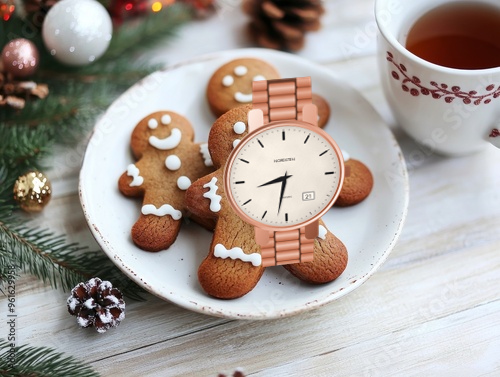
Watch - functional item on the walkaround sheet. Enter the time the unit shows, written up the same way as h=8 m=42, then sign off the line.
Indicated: h=8 m=32
